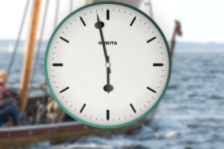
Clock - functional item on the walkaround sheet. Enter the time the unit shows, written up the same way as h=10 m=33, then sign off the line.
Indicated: h=5 m=58
